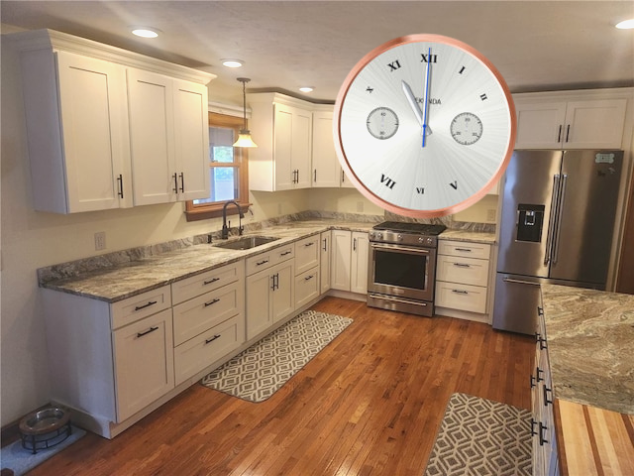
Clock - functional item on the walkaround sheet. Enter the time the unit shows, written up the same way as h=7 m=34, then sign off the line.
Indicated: h=11 m=0
